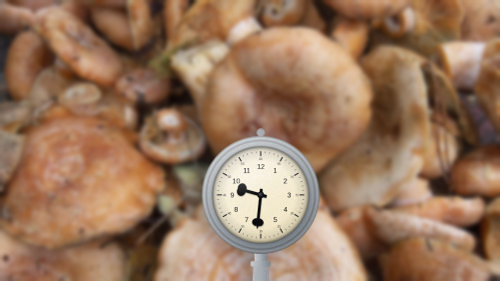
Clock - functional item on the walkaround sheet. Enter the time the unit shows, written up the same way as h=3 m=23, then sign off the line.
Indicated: h=9 m=31
